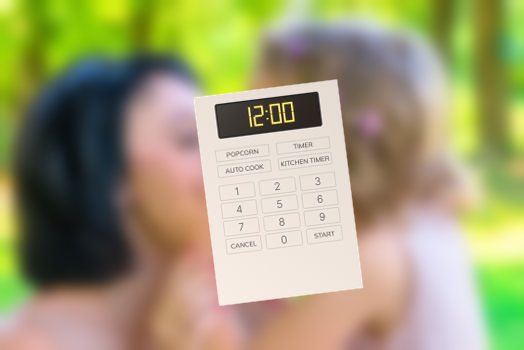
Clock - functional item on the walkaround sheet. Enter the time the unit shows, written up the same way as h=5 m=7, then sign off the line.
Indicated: h=12 m=0
